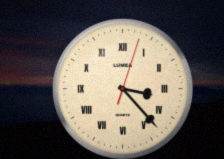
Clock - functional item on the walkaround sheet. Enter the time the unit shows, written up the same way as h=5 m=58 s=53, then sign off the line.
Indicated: h=3 m=23 s=3
